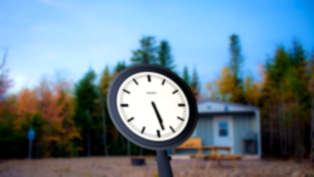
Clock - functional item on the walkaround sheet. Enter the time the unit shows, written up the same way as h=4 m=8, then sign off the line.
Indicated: h=5 m=28
